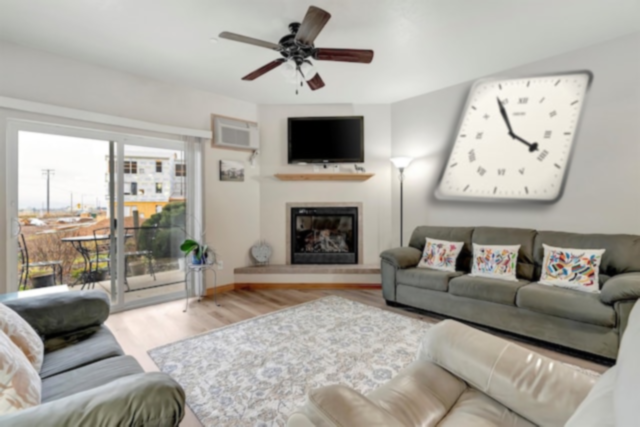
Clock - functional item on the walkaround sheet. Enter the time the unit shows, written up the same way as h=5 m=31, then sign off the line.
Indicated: h=3 m=54
